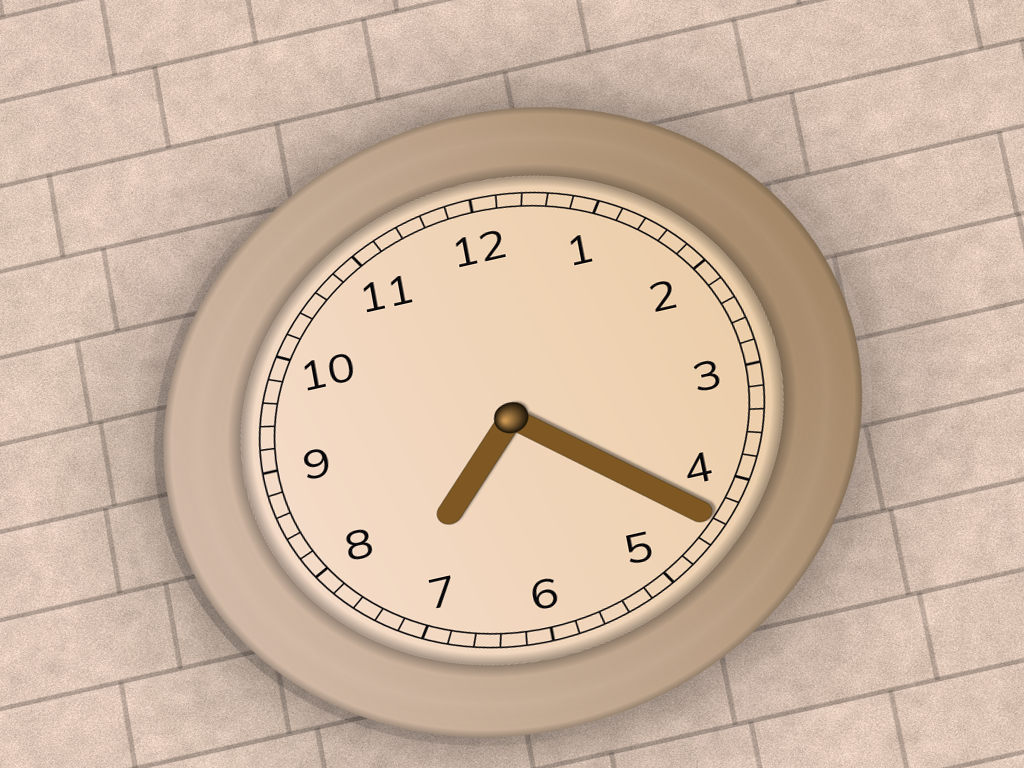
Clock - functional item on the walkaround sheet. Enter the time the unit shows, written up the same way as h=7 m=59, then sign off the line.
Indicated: h=7 m=22
